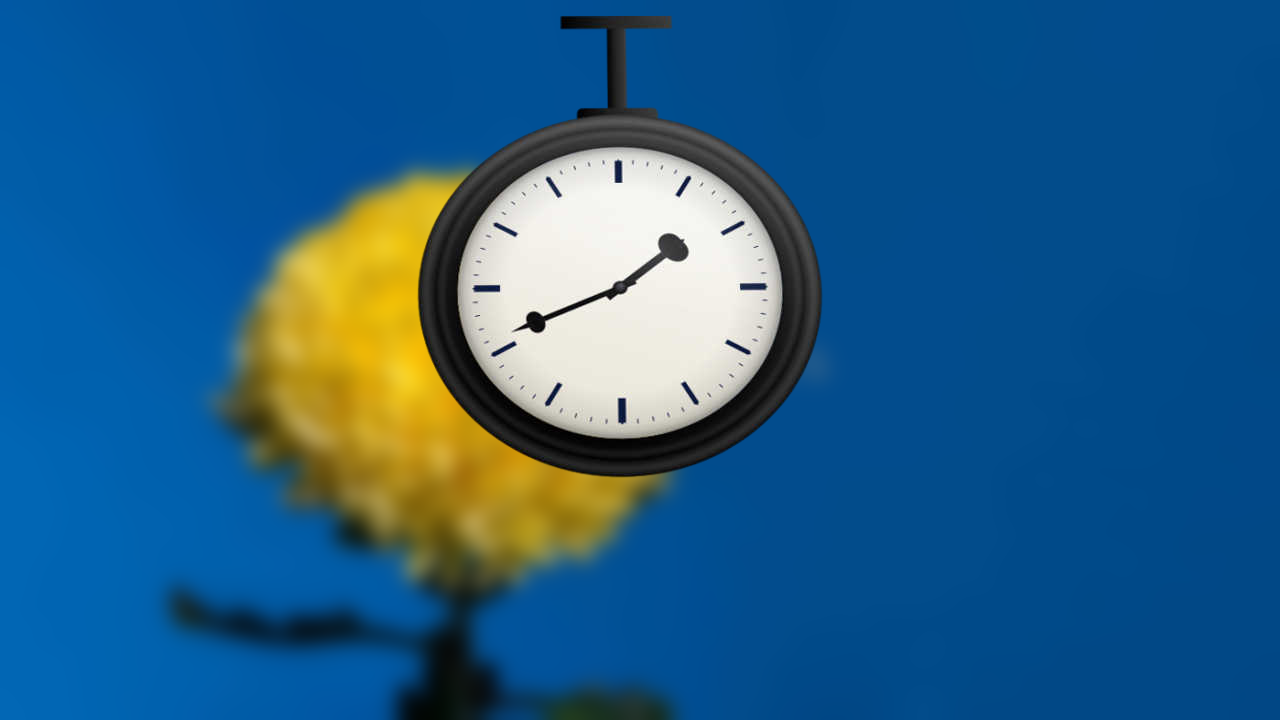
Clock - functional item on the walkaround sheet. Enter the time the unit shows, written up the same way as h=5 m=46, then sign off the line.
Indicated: h=1 m=41
